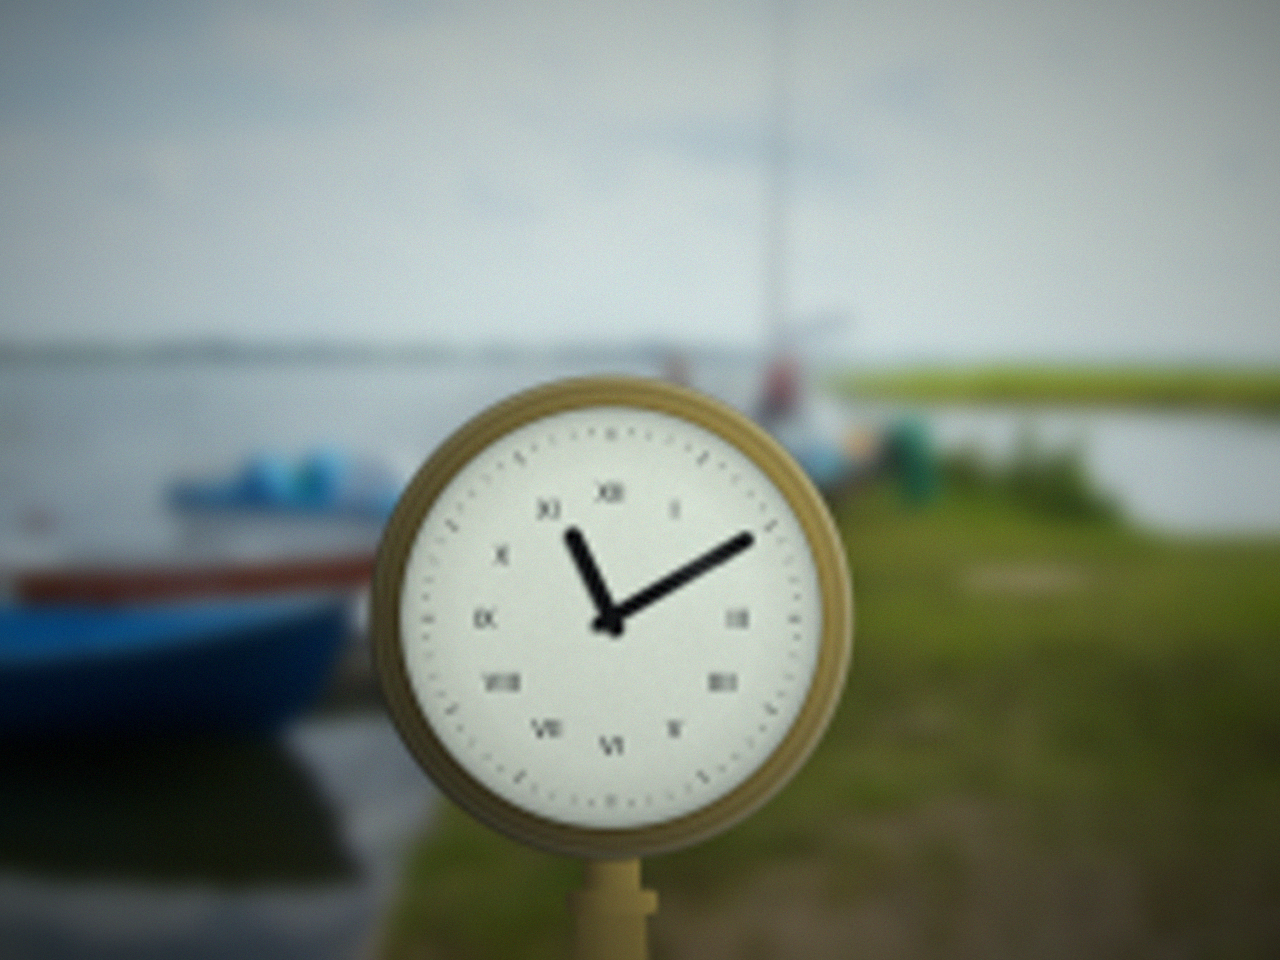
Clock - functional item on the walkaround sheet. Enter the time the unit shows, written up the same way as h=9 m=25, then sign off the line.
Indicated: h=11 m=10
